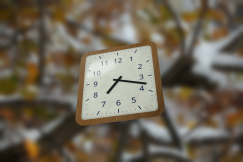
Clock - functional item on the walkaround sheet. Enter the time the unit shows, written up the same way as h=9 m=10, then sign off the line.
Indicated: h=7 m=18
